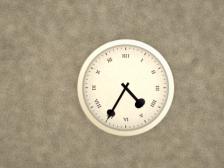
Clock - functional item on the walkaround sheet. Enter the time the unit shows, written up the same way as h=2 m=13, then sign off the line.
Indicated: h=4 m=35
